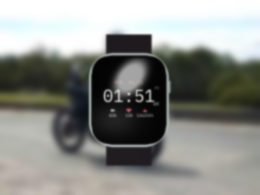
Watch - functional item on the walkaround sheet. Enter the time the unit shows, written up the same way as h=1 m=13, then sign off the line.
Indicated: h=1 m=51
